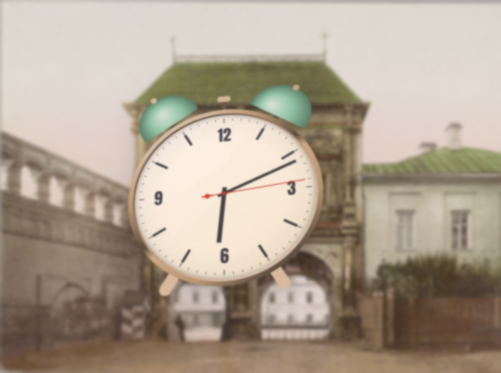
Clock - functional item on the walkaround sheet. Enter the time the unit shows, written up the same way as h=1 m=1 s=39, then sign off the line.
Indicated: h=6 m=11 s=14
